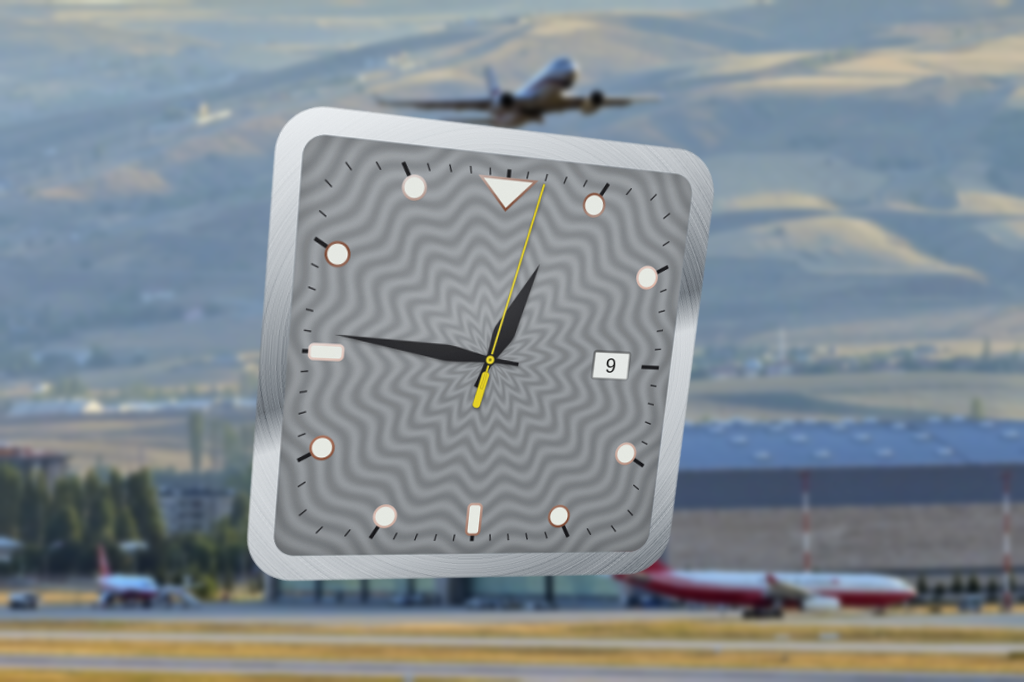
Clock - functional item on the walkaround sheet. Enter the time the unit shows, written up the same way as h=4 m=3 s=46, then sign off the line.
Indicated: h=12 m=46 s=2
